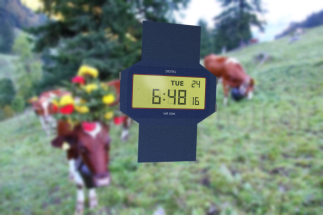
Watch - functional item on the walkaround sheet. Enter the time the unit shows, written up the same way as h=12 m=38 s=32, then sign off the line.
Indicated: h=6 m=48 s=16
